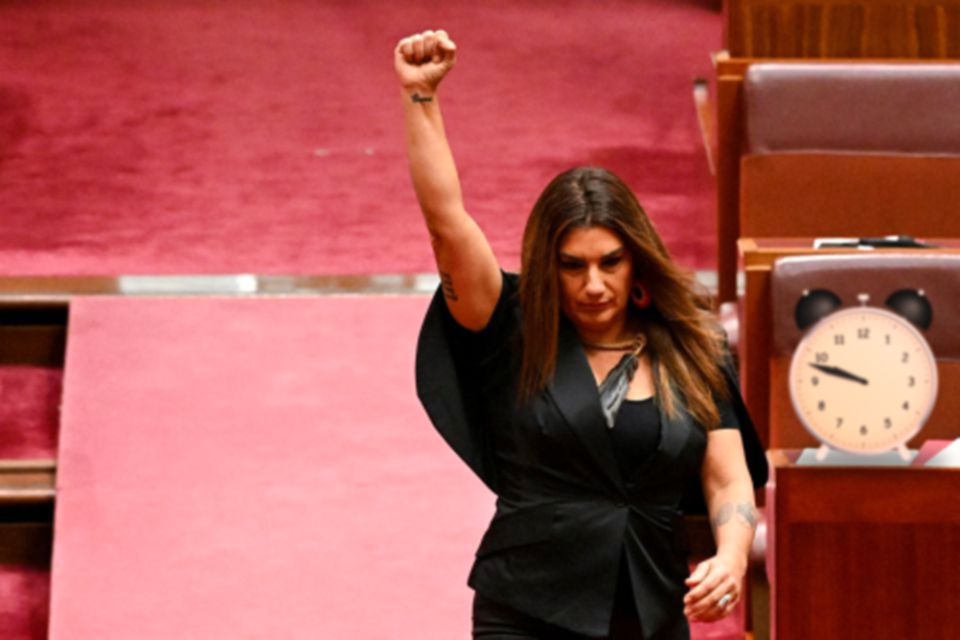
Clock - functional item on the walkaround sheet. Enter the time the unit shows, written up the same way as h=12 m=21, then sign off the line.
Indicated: h=9 m=48
